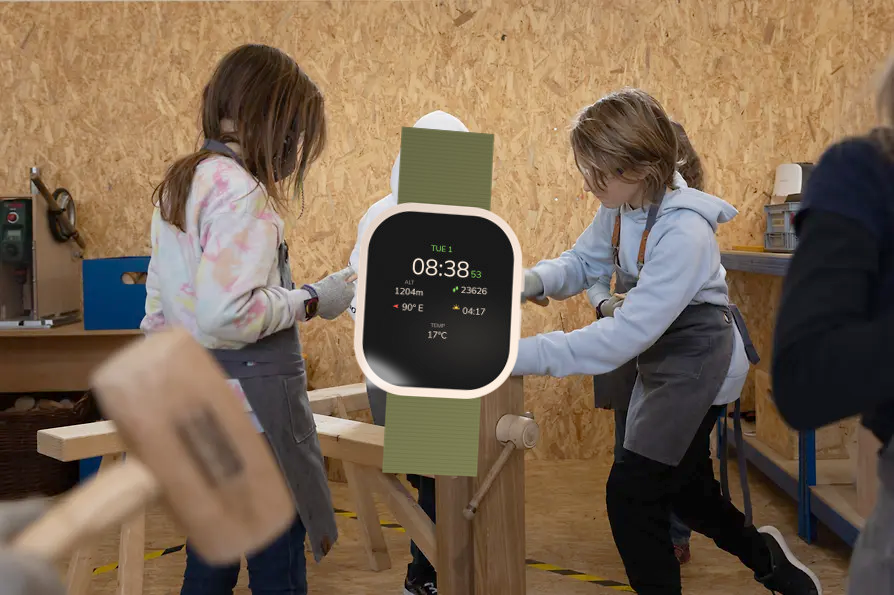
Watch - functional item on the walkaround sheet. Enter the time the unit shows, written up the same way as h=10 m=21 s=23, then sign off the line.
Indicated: h=8 m=38 s=53
